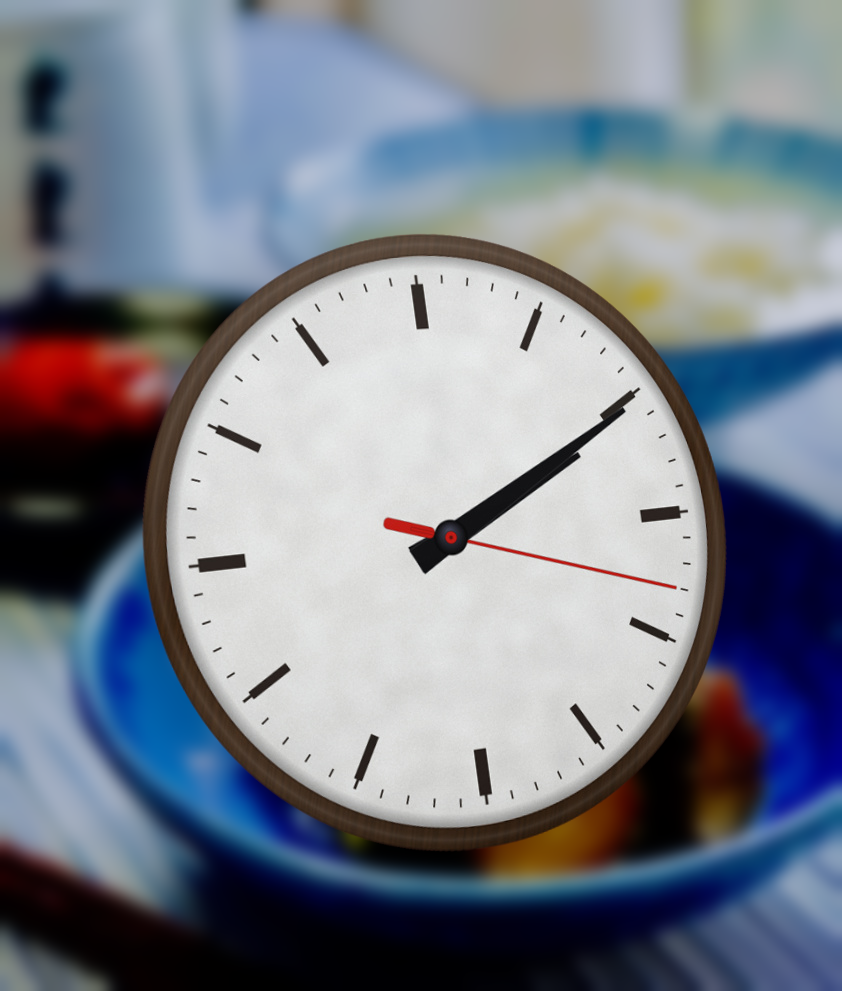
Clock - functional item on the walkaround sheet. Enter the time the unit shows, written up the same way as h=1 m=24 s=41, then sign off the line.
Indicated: h=2 m=10 s=18
